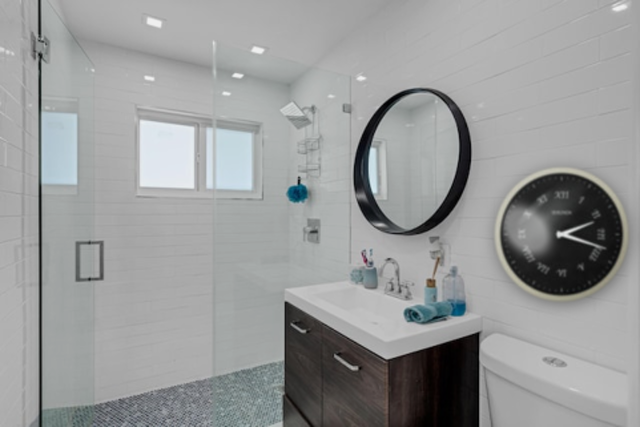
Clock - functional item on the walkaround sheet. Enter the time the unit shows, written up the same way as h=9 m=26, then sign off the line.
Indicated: h=2 m=18
